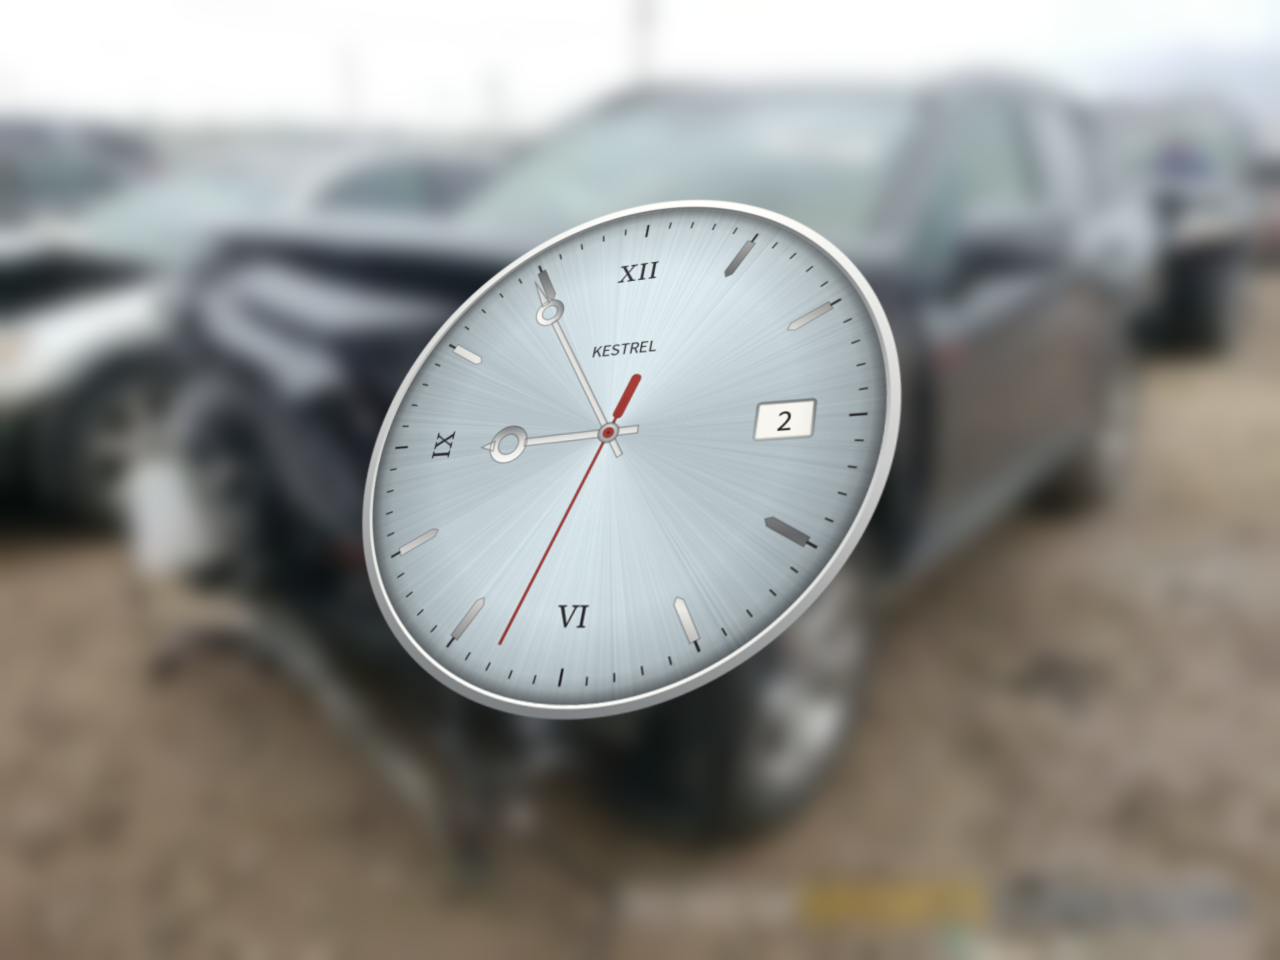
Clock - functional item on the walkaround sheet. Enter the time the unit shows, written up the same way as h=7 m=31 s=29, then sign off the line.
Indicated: h=8 m=54 s=33
